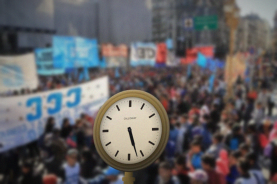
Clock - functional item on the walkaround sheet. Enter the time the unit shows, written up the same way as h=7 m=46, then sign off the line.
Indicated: h=5 m=27
